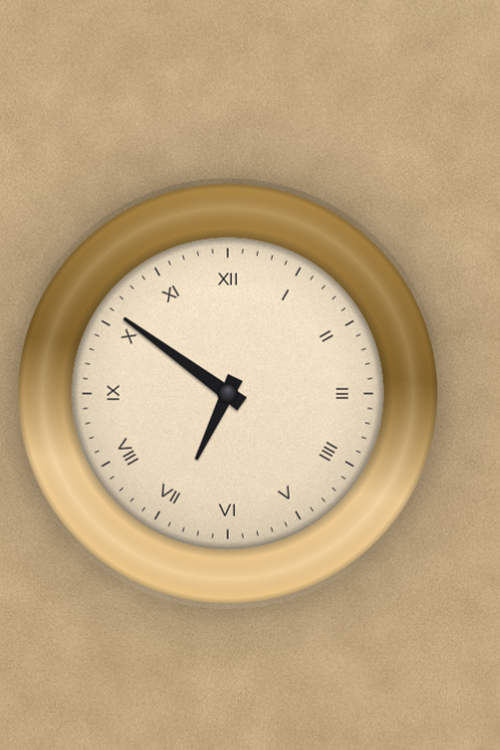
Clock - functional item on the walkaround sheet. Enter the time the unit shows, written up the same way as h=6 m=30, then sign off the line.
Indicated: h=6 m=51
